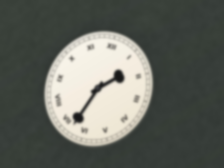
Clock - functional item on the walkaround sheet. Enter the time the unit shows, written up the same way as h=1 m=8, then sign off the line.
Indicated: h=1 m=33
